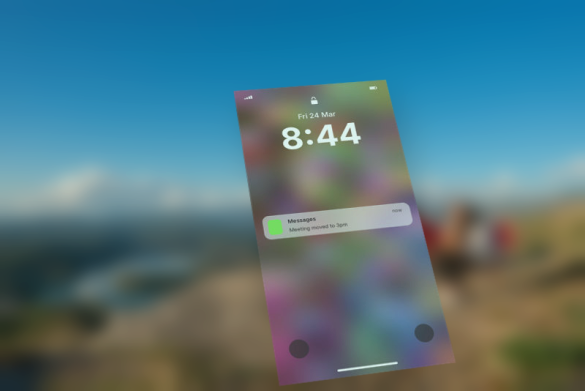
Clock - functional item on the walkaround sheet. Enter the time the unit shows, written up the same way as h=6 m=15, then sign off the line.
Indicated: h=8 m=44
